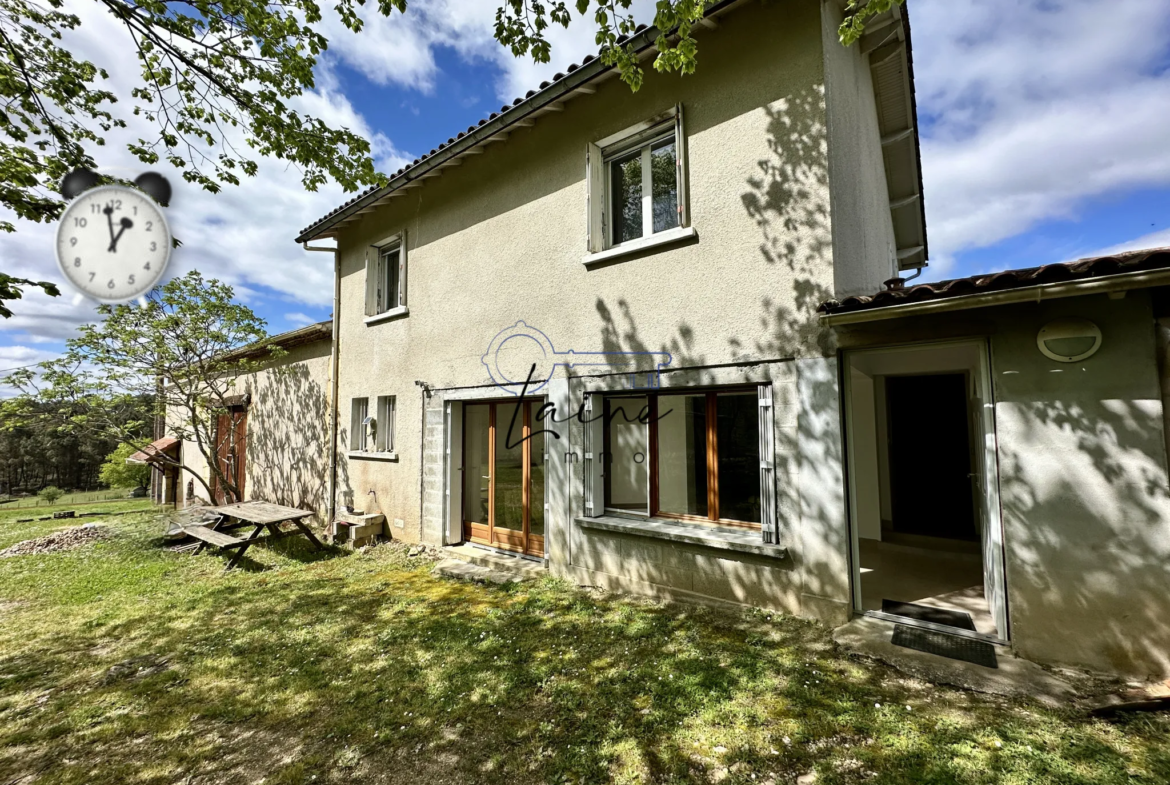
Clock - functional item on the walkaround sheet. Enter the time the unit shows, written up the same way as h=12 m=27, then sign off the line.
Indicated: h=12 m=58
